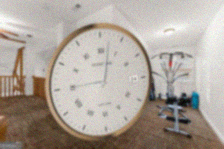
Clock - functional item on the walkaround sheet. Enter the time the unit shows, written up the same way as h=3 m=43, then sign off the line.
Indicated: h=9 m=2
